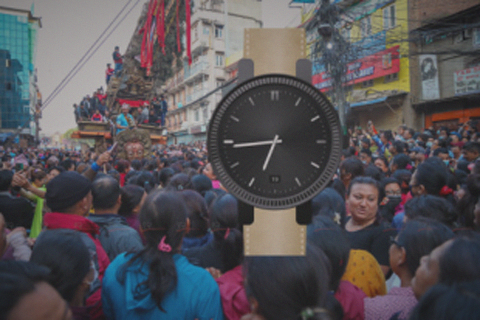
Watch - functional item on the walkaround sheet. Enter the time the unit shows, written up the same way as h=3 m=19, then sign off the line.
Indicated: h=6 m=44
